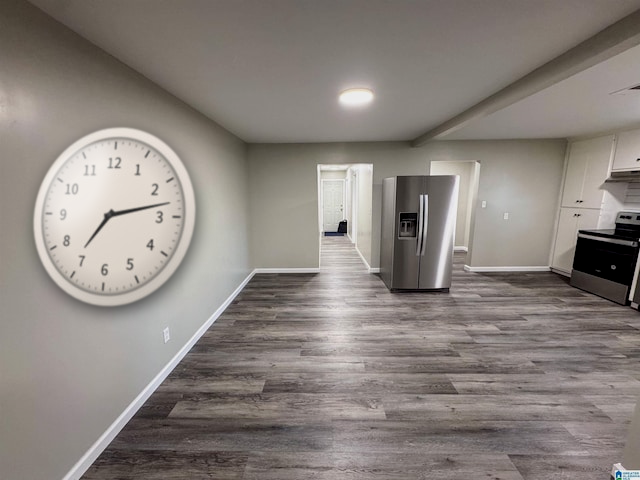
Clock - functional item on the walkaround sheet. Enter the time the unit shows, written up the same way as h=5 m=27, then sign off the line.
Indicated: h=7 m=13
